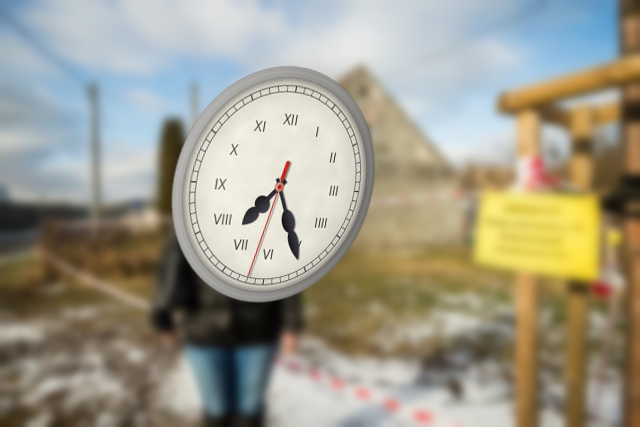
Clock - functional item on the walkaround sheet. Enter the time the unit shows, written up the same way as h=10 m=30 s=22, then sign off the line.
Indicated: h=7 m=25 s=32
